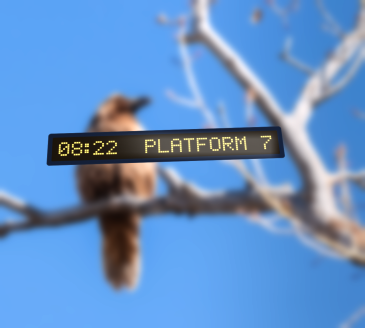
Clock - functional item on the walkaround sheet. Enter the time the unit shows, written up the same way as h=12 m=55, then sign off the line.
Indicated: h=8 m=22
